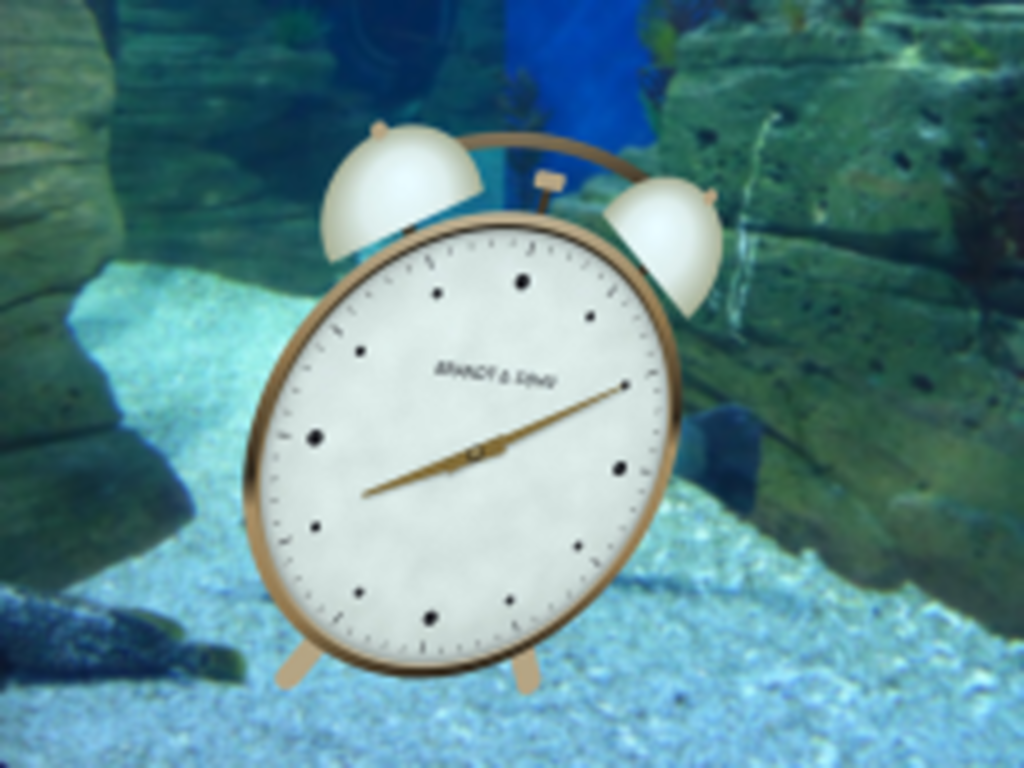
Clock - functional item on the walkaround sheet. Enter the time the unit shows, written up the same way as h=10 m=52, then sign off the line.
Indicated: h=8 m=10
